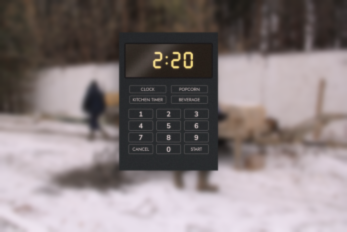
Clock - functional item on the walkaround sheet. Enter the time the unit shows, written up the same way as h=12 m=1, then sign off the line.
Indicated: h=2 m=20
